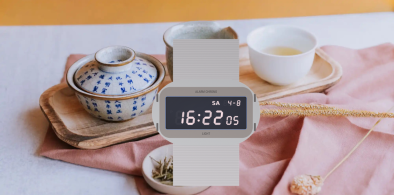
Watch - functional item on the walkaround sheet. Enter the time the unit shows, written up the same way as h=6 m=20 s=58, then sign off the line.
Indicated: h=16 m=22 s=5
